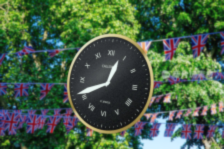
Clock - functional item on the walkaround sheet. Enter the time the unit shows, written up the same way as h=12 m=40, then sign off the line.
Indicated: h=12 m=41
